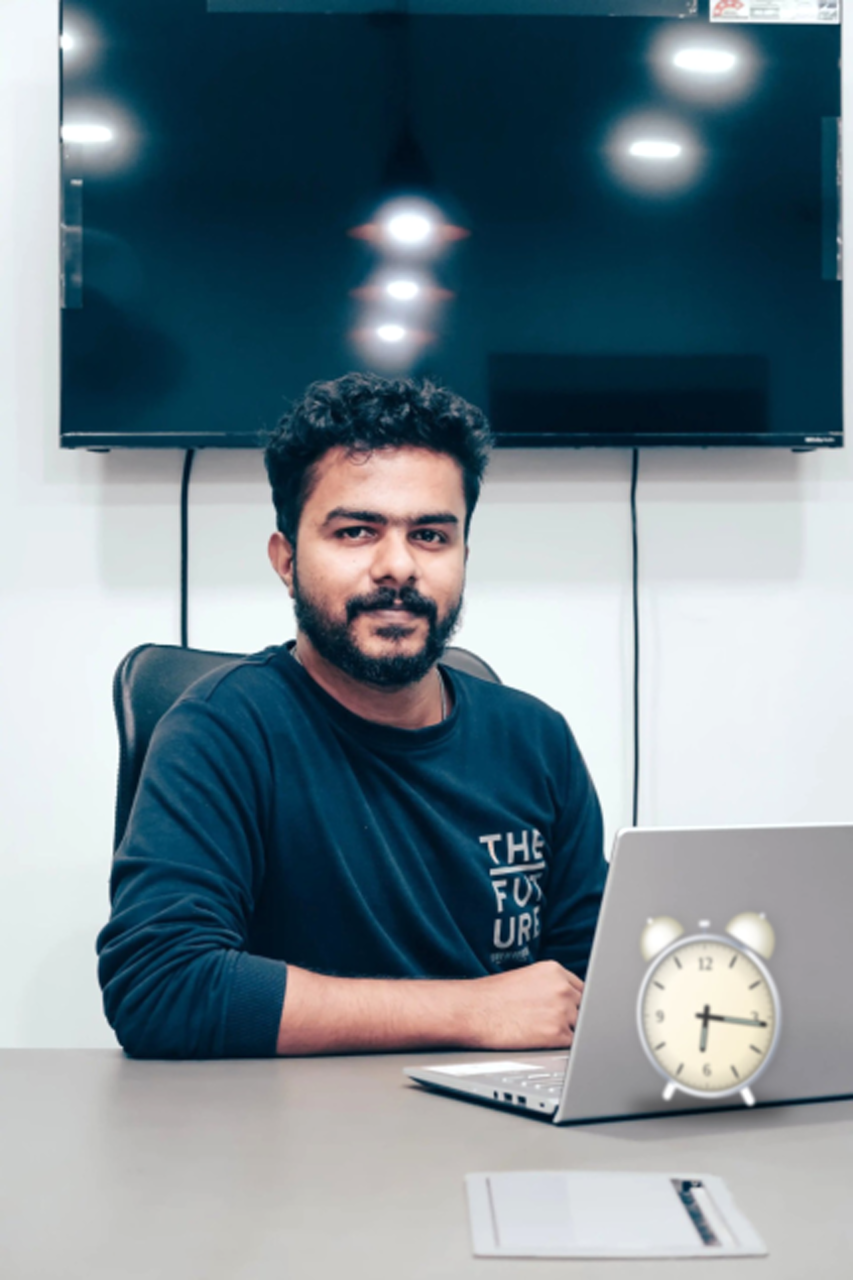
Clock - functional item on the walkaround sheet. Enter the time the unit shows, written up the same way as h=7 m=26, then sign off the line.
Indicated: h=6 m=16
